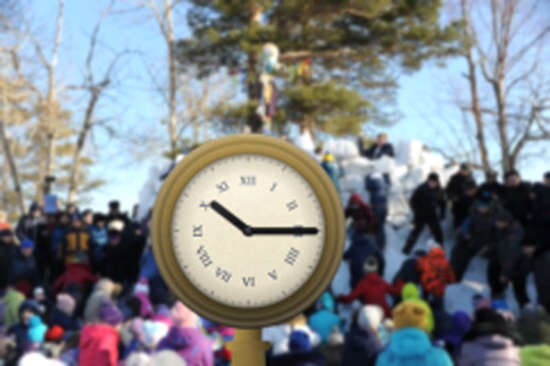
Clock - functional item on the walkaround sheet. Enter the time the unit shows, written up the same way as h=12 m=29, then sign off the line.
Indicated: h=10 m=15
